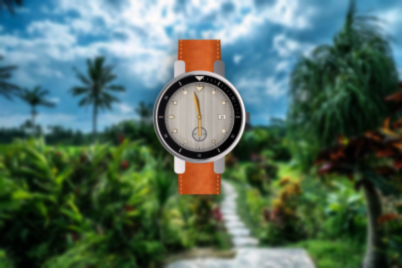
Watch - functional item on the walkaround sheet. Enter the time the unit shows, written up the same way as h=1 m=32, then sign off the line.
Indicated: h=5 m=58
